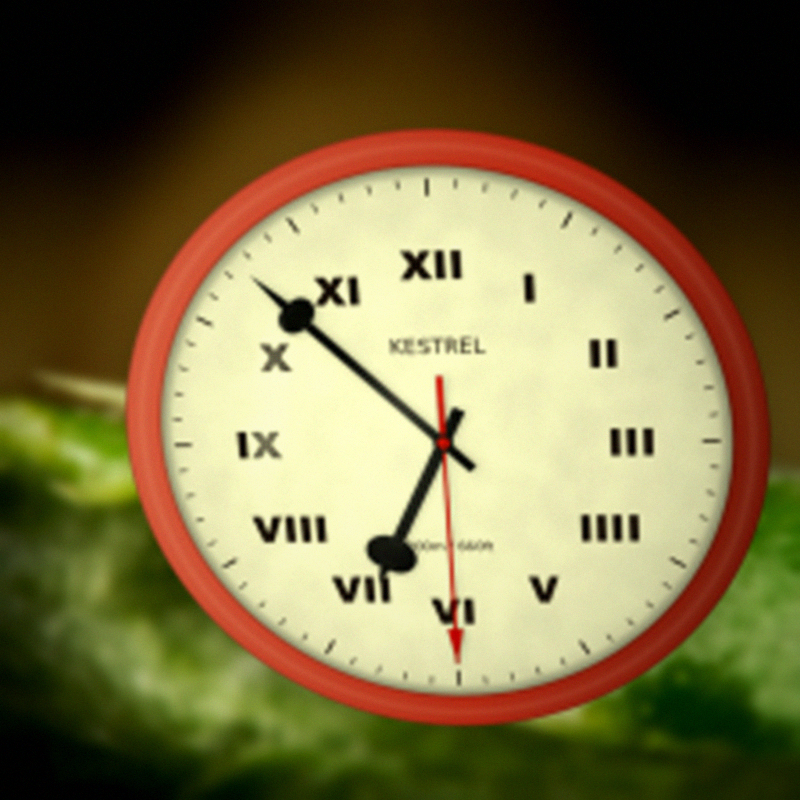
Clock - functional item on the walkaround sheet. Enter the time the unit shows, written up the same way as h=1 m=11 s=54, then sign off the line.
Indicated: h=6 m=52 s=30
